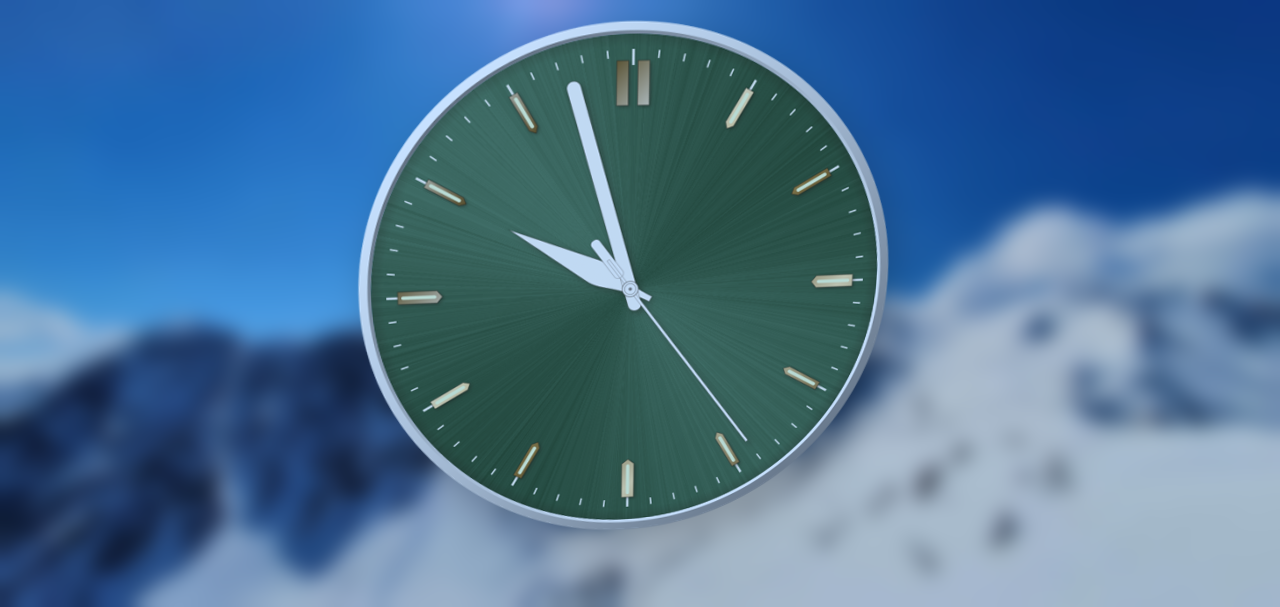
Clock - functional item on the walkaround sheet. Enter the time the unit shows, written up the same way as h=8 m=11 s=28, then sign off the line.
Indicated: h=9 m=57 s=24
